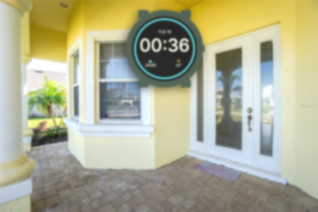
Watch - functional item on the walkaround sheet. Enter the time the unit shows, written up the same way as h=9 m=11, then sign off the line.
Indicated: h=0 m=36
